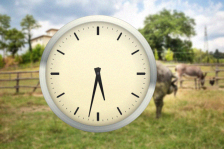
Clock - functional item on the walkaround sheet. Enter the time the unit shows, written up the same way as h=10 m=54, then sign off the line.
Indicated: h=5 m=32
